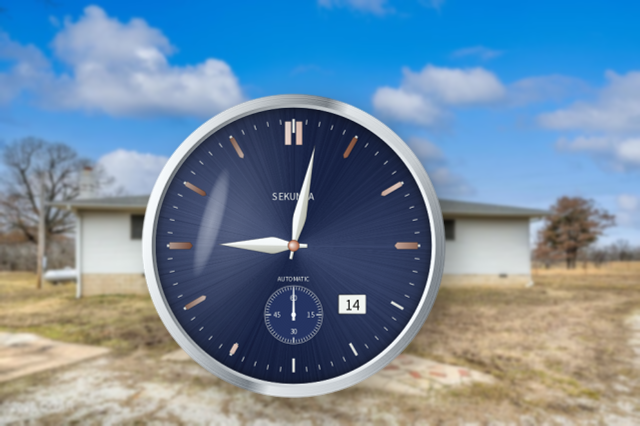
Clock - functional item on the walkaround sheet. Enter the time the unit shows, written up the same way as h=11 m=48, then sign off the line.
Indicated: h=9 m=2
